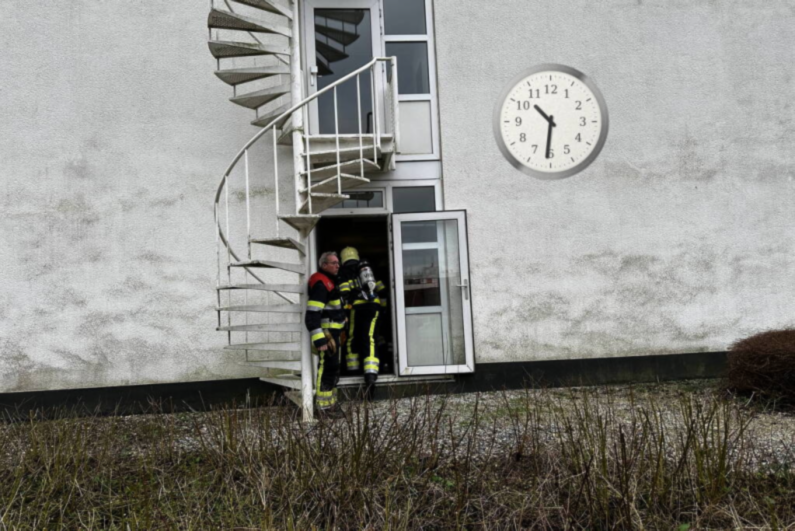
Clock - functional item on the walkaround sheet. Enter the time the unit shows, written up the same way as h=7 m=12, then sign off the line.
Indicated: h=10 m=31
